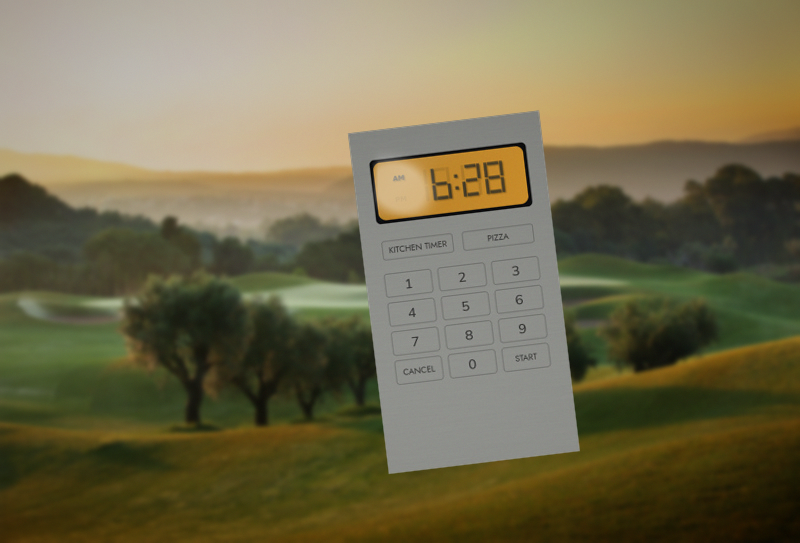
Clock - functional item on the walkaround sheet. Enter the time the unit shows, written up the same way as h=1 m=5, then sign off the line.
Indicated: h=6 m=28
